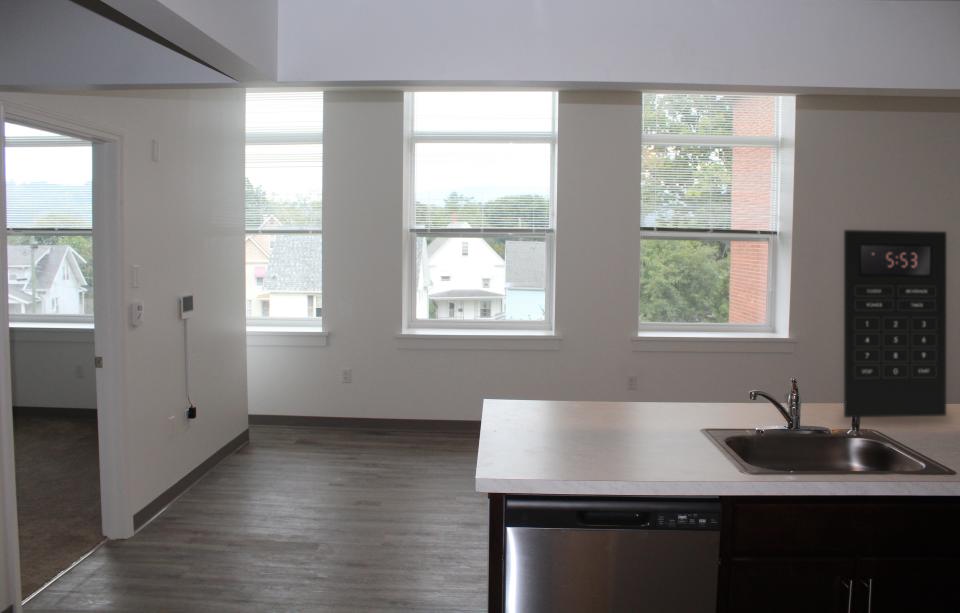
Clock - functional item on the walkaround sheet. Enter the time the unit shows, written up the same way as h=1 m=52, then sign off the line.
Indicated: h=5 m=53
